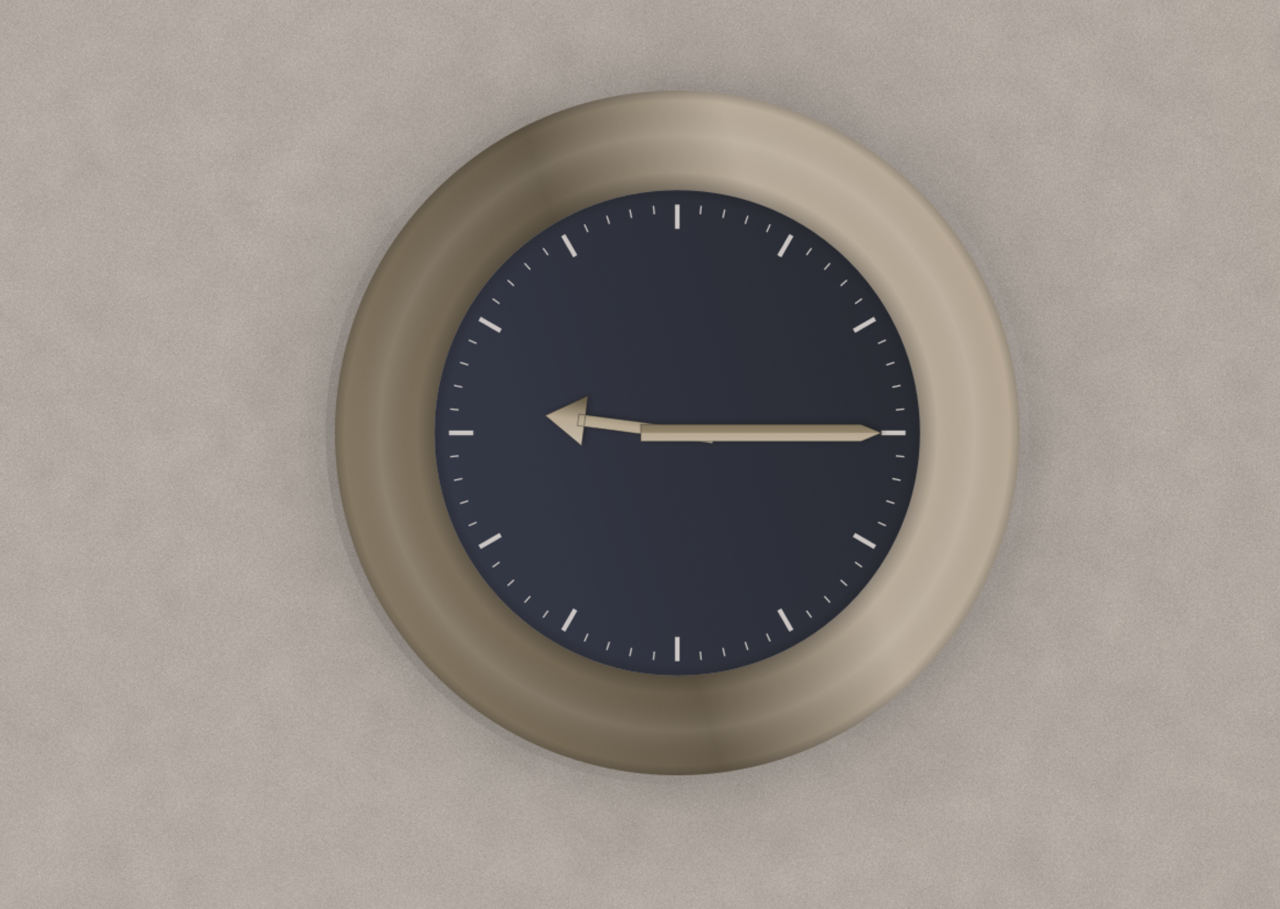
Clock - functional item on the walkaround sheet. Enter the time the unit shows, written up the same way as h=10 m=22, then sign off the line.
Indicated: h=9 m=15
